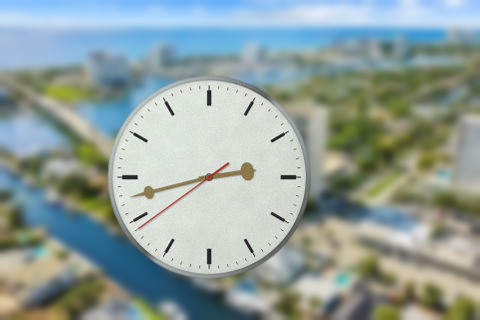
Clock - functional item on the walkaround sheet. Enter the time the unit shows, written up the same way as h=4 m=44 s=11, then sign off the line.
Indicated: h=2 m=42 s=39
